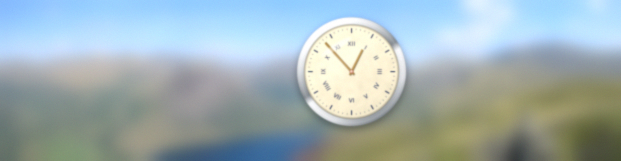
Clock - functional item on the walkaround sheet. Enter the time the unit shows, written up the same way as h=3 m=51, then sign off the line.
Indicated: h=12 m=53
